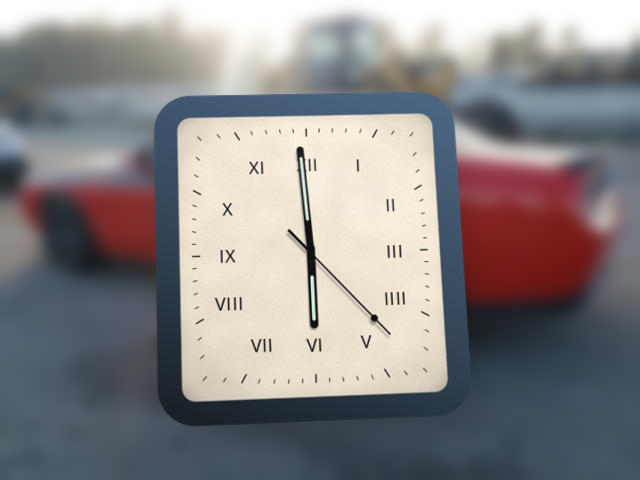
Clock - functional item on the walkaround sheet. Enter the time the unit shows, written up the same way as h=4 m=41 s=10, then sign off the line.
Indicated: h=5 m=59 s=23
